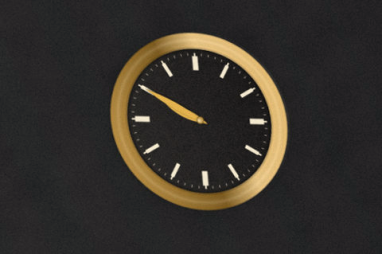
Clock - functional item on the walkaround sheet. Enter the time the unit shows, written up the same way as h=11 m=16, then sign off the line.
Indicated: h=9 m=50
